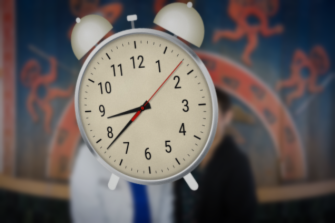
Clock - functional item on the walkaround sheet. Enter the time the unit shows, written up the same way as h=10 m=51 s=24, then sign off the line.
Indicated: h=8 m=38 s=8
